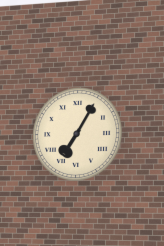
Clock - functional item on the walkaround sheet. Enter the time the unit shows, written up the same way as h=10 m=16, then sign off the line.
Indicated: h=7 m=5
